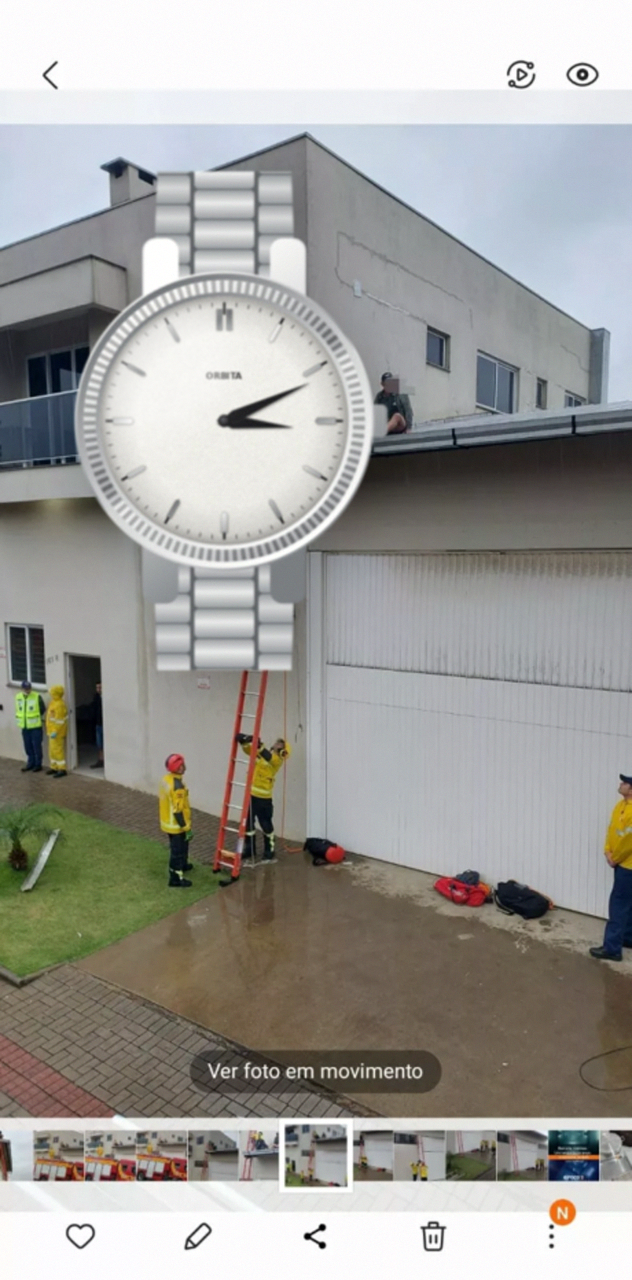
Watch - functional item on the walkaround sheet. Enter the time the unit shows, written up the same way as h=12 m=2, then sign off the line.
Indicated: h=3 m=11
